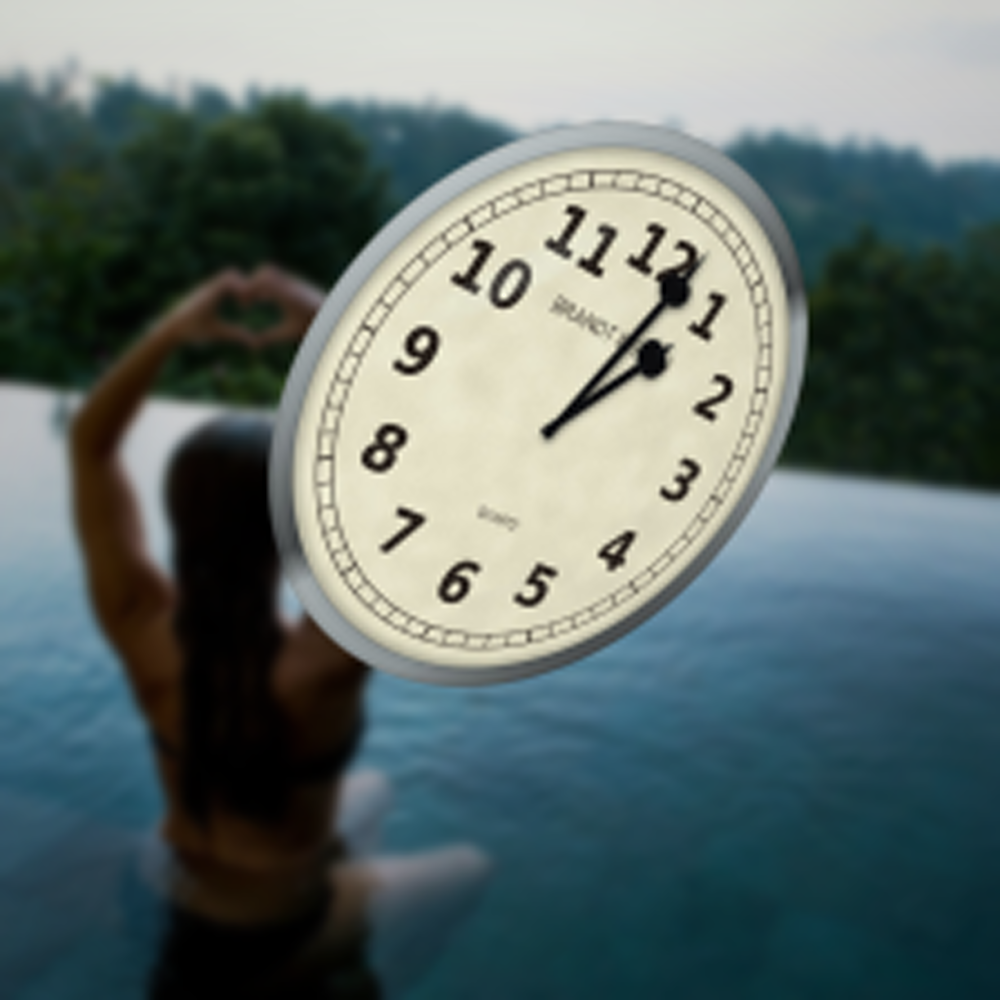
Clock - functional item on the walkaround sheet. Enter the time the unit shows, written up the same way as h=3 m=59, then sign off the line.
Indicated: h=1 m=2
